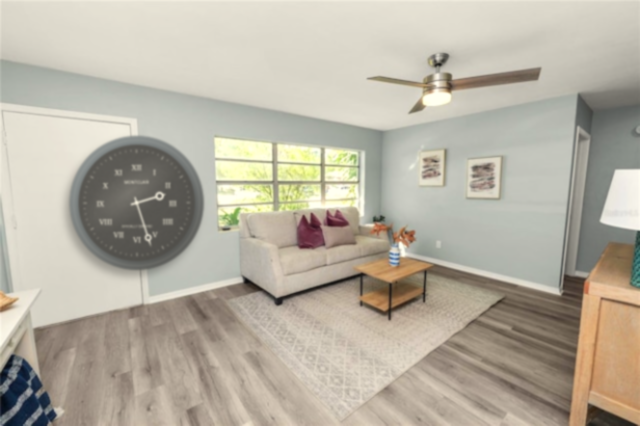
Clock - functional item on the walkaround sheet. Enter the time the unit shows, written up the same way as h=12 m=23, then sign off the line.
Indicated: h=2 m=27
